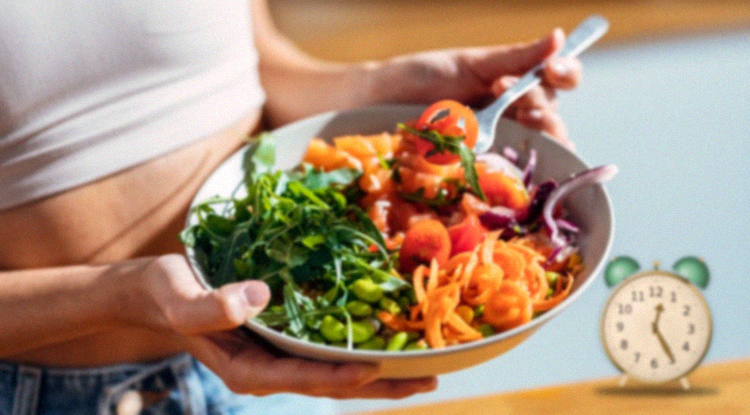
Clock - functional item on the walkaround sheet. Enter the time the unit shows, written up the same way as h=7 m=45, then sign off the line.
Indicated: h=12 m=25
